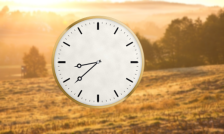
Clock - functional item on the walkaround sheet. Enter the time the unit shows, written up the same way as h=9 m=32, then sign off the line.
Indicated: h=8 m=38
